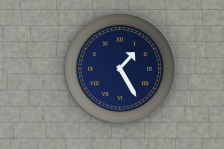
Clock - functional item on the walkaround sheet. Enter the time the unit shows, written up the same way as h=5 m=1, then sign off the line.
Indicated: h=1 m=25
